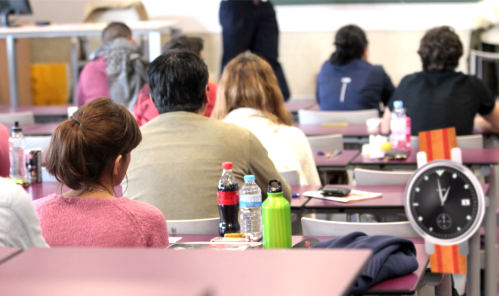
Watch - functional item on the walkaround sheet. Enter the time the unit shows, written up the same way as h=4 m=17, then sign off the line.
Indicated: h=12 m=59
